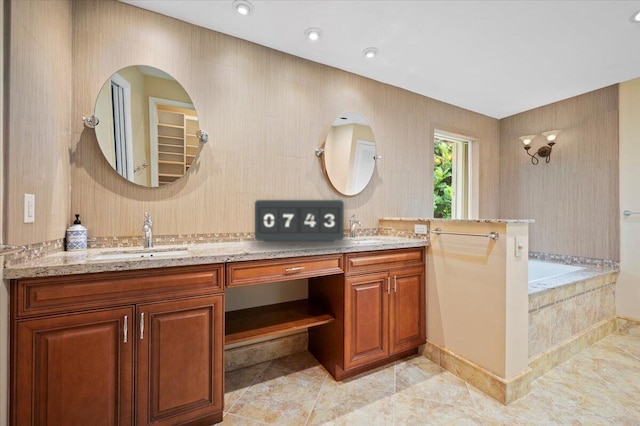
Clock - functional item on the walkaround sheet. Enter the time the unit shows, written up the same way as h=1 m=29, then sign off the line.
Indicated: h=7 m=43
